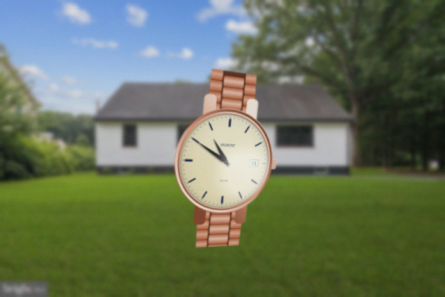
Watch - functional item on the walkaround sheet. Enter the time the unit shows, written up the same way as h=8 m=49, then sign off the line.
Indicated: h=10 m=50
